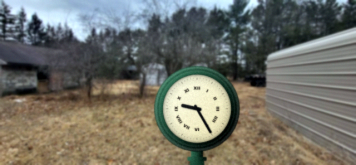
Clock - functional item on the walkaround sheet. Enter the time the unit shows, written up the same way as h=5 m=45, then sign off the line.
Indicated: h=9 m=25
